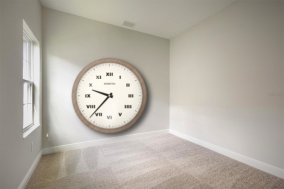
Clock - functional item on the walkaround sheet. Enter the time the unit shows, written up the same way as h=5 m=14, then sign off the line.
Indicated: h=9 m=37
